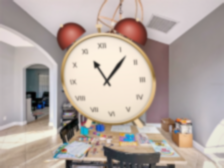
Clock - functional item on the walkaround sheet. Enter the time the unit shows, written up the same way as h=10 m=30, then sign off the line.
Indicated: h=11 m=7
